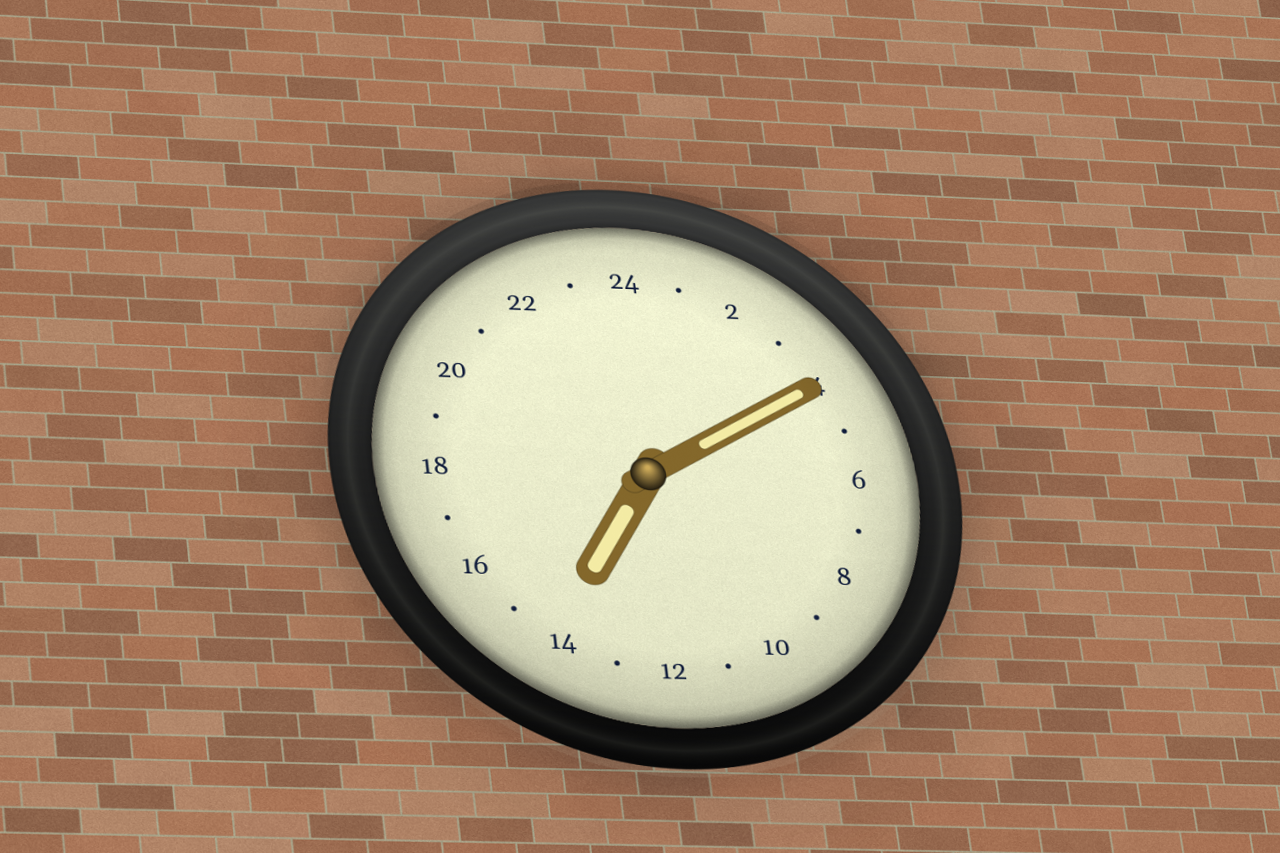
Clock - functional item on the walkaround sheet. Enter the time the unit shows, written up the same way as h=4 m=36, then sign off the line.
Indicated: h=14 m=10
